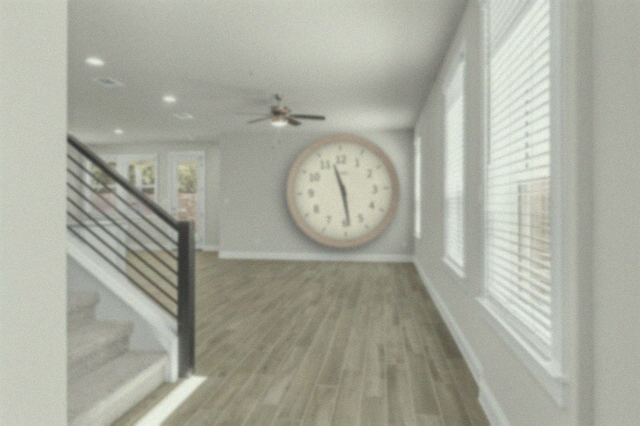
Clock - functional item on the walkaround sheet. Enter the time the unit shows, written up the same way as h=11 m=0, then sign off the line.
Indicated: h=11 m=29
